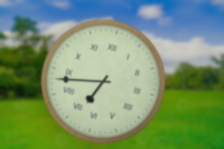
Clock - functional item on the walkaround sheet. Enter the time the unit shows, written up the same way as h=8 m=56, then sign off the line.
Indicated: h=6 m=43
